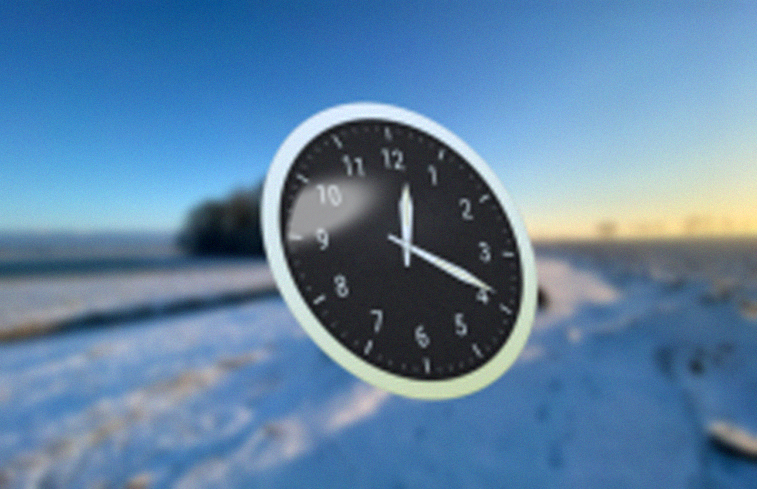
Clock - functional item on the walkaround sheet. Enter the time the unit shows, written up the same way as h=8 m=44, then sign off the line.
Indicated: h=12 m=19
